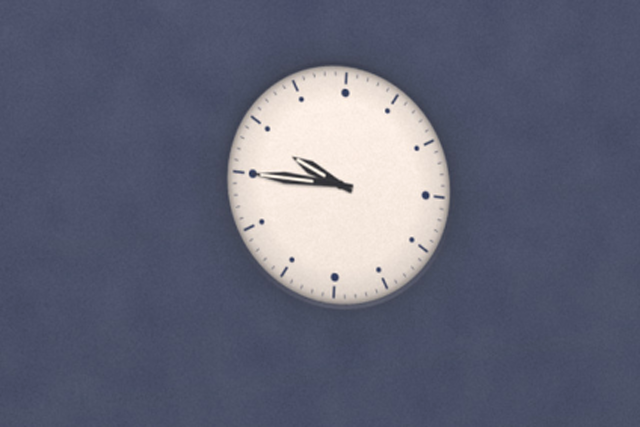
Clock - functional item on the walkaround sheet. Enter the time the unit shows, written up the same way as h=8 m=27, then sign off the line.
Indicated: h=9 m=45
